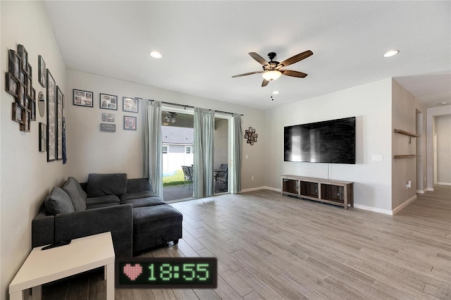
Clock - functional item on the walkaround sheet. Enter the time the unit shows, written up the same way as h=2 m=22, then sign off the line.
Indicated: h=18 m=55
